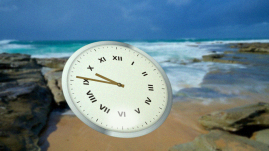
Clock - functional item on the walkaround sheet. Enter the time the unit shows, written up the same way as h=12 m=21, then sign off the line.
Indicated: h=9 m=46
